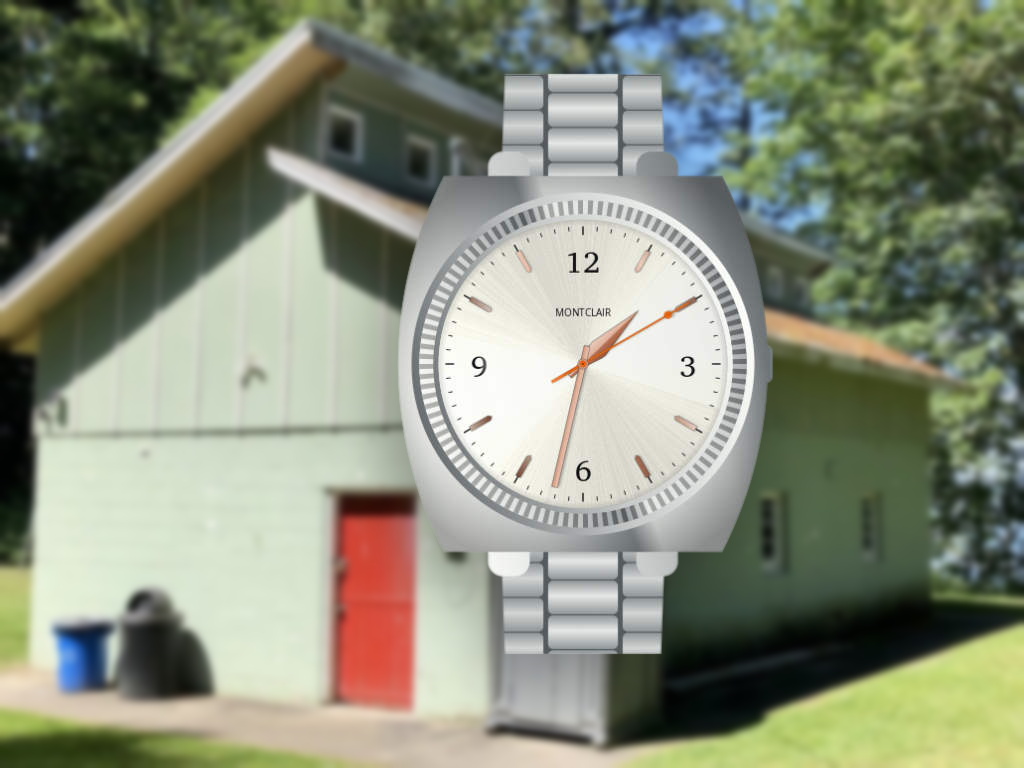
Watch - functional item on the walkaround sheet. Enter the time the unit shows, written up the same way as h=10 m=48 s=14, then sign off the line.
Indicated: h=1 m=32 s=10
